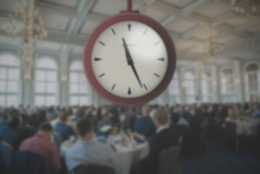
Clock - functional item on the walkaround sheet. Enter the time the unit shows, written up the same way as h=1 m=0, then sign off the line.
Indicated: h=11 m=26
